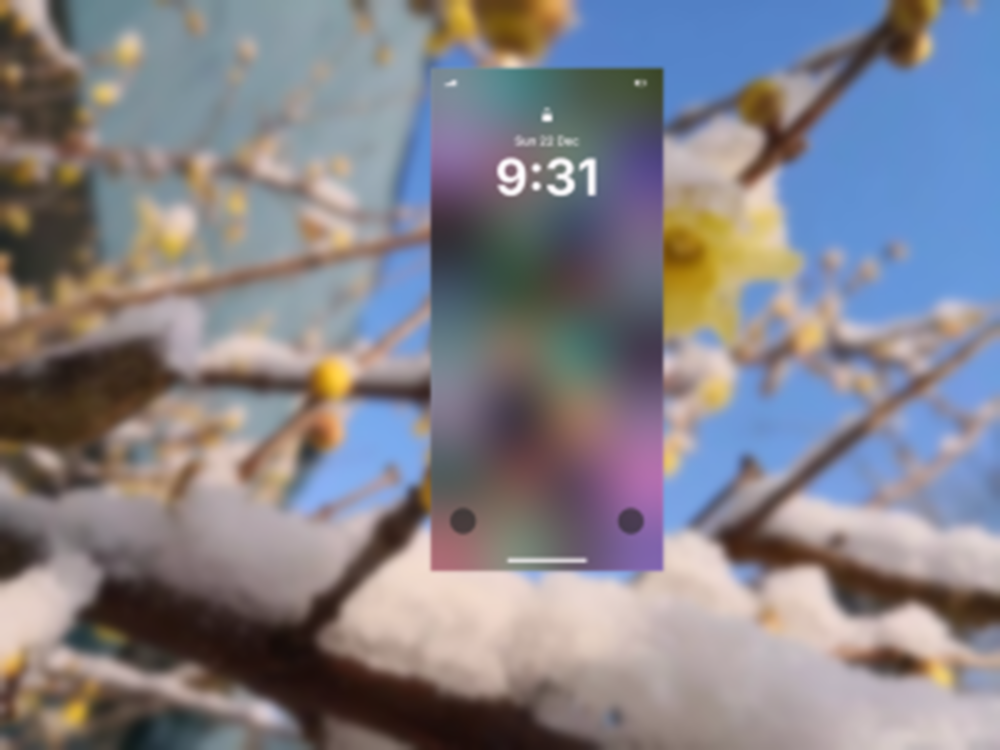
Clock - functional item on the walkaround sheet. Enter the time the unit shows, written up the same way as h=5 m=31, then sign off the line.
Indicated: h=9 m=31
